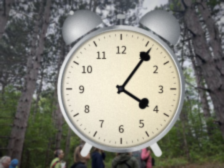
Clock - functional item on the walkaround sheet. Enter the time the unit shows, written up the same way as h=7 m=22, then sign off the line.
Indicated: h=4 m=6
